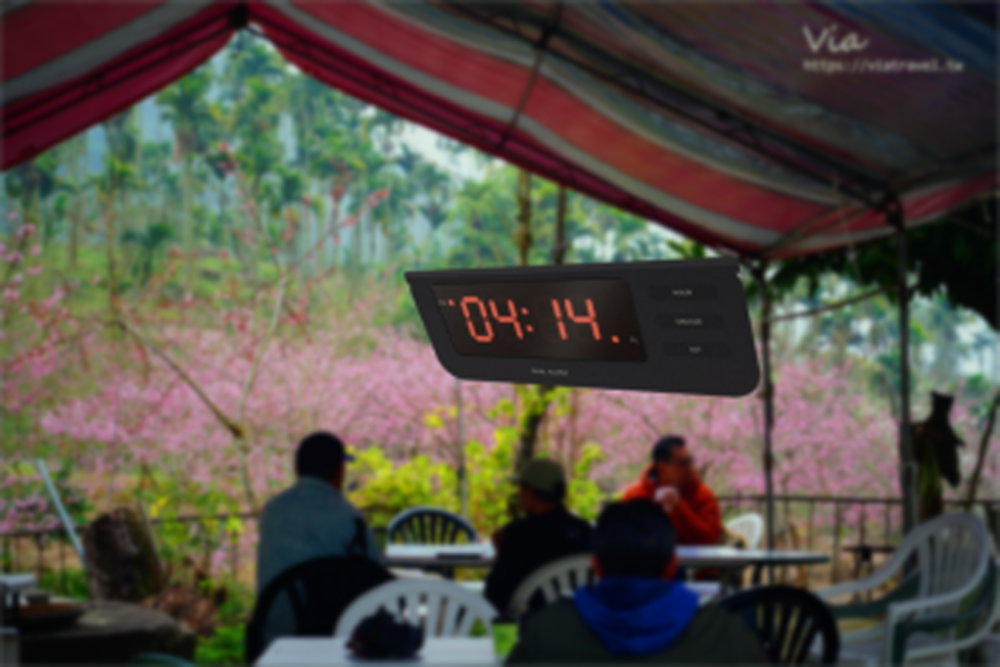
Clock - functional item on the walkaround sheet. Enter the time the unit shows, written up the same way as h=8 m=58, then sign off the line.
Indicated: h=4 m=14
